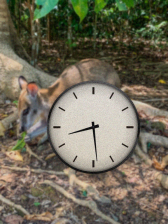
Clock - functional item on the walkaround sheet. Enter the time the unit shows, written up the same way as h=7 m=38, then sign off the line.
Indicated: h=8 m=29
